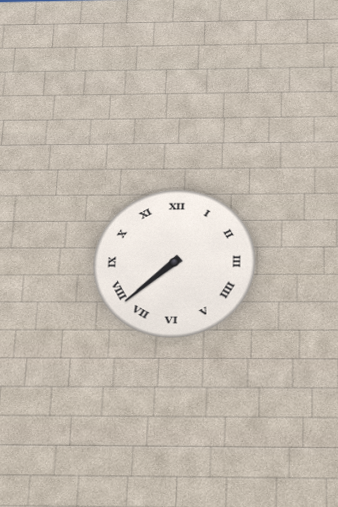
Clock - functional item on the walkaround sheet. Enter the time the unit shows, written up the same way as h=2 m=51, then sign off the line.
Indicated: h=7 m=38
